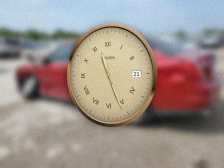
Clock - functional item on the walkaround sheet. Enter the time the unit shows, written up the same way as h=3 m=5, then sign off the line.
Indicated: h=11 m=26
